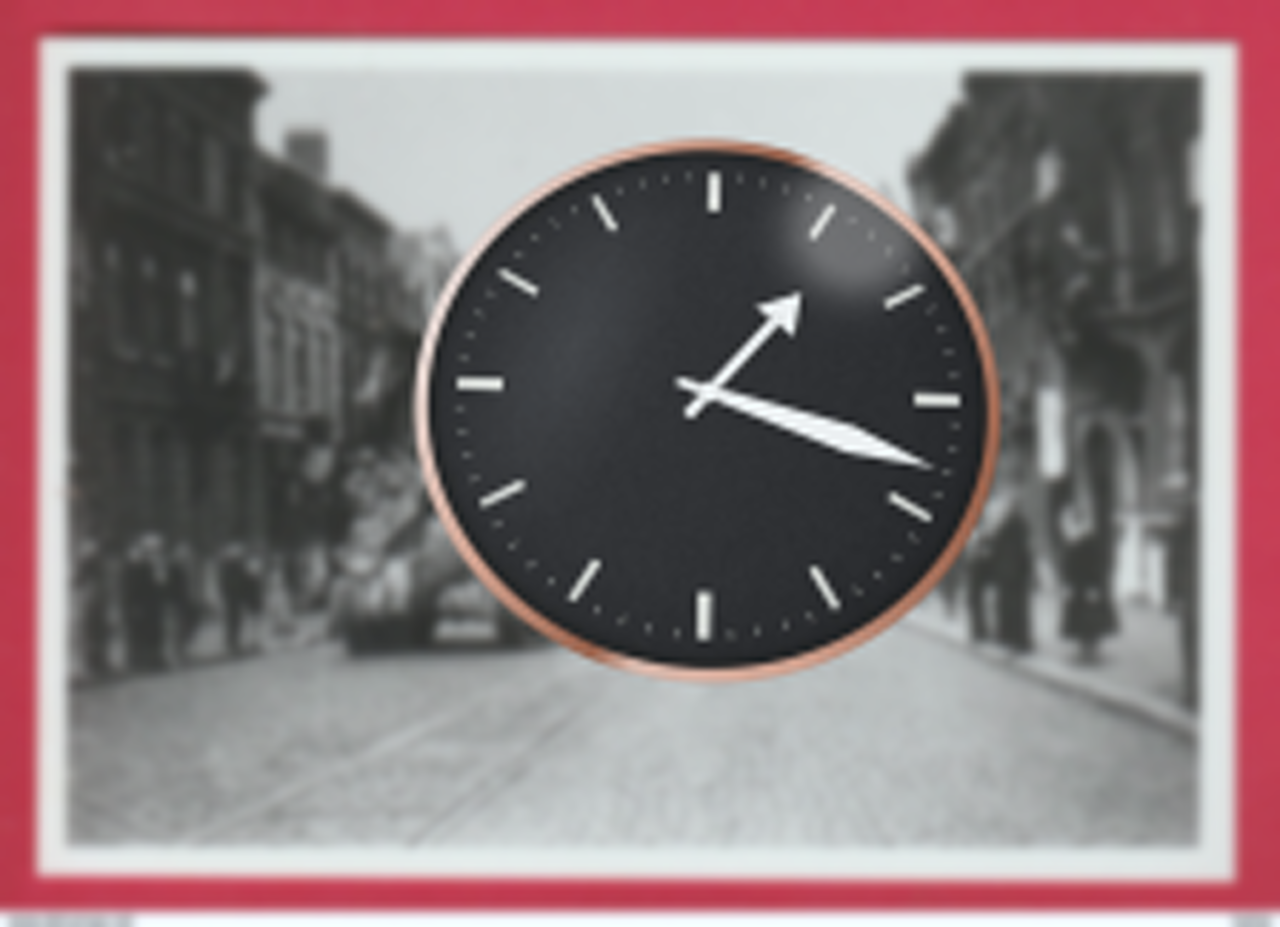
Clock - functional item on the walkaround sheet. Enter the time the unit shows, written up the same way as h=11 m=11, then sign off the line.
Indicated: h=1 m=18
